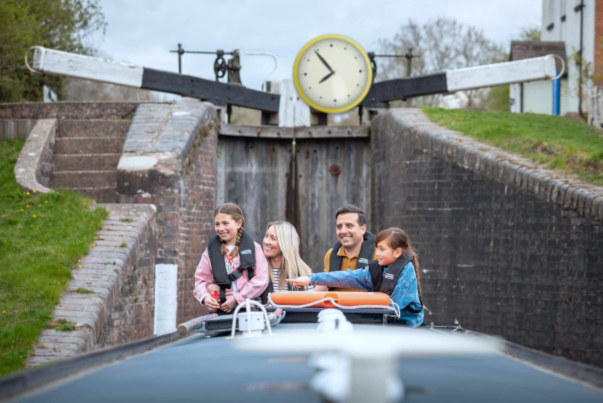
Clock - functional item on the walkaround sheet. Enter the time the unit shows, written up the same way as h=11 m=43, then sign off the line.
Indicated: h=7 m=54
